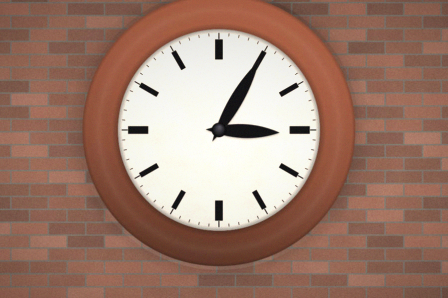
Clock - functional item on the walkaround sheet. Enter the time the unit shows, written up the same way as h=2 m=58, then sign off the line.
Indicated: h=3 m=5
